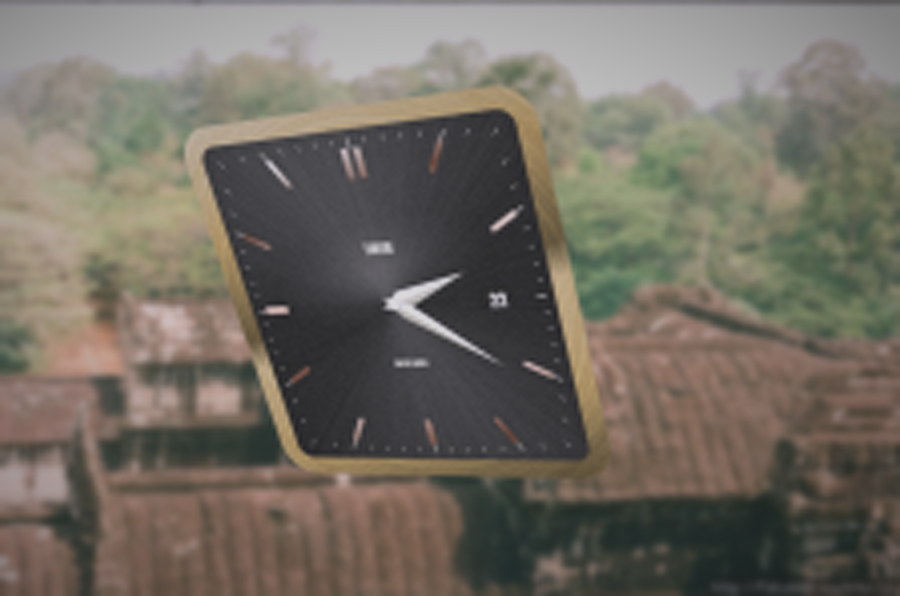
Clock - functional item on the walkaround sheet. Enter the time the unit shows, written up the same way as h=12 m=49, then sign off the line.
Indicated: h=2 m=21
